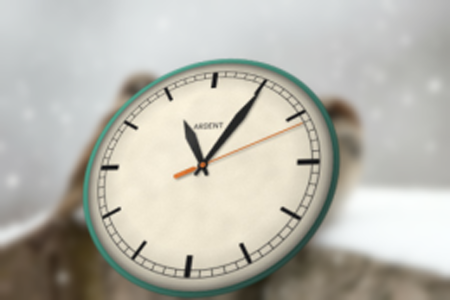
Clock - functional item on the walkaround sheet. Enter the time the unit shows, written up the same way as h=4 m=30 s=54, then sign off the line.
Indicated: h=11 m=5 s=11
